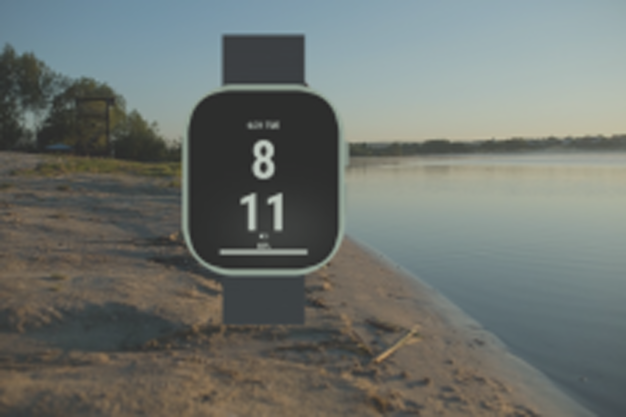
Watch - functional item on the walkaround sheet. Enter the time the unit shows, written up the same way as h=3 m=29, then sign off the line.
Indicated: h=8 m=11
